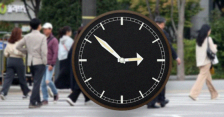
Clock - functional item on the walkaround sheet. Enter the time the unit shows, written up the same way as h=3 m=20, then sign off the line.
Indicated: h=2 m=52
